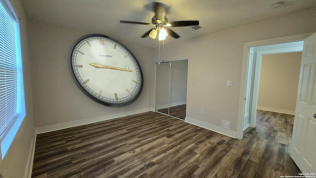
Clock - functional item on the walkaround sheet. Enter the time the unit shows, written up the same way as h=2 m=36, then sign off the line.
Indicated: h=9 m=16
